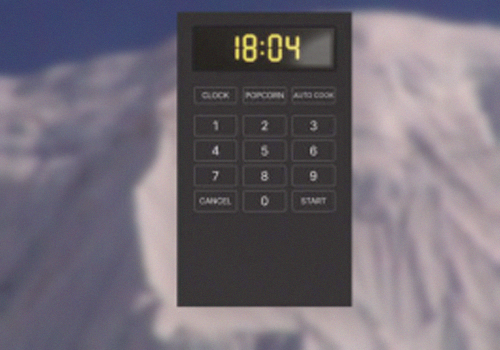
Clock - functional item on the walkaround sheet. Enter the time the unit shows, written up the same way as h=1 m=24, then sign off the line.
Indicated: h=18 m=4
